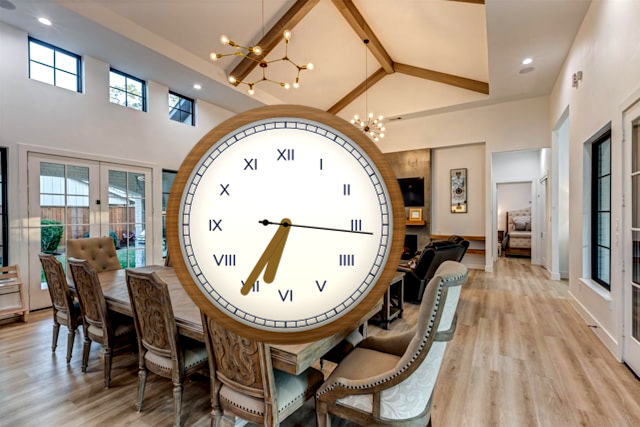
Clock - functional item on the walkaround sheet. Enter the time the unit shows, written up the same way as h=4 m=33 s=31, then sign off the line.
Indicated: h=6 m=35 s=16
